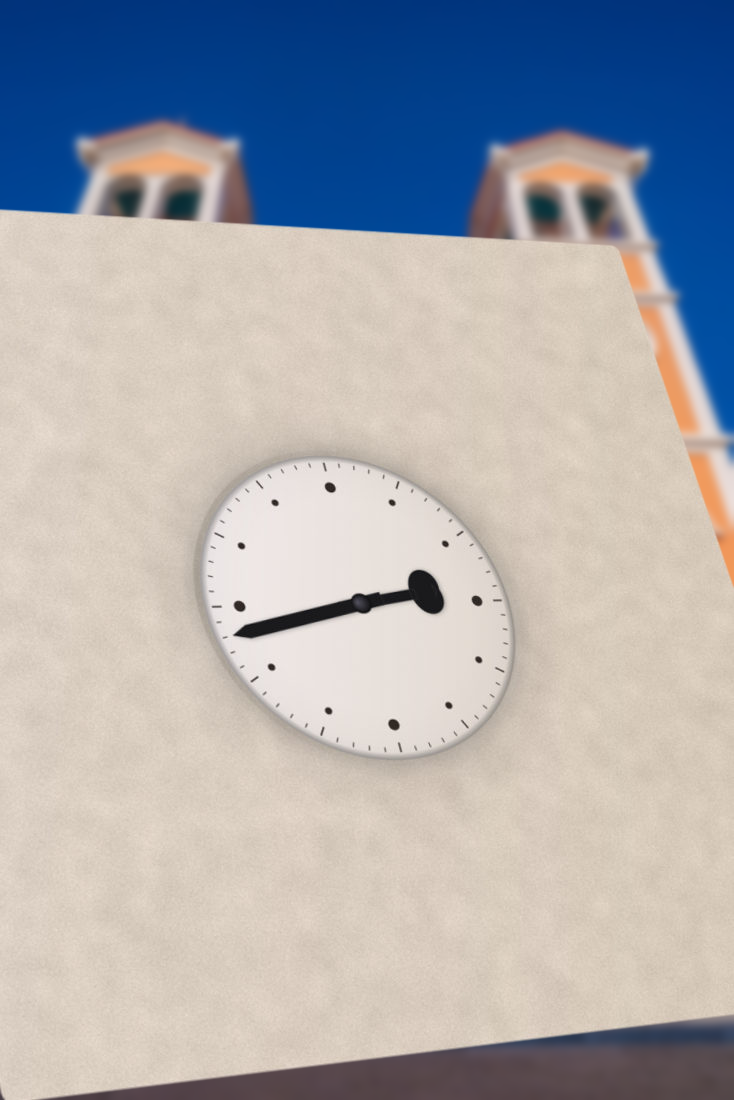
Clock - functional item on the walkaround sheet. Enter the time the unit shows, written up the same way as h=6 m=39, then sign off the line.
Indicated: h=2 m=43
